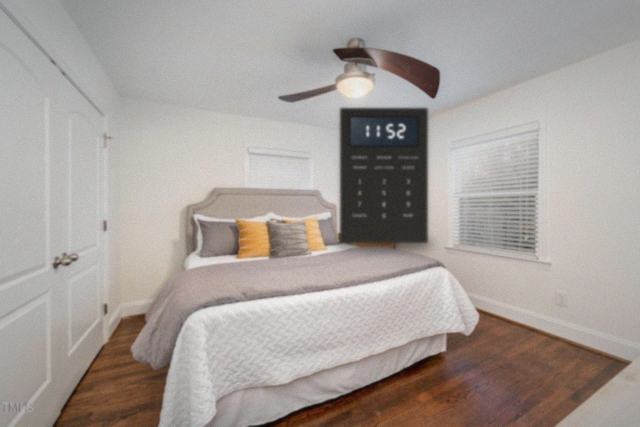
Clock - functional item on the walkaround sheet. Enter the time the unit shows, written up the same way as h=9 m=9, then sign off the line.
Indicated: h=11 m=52
